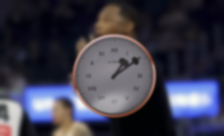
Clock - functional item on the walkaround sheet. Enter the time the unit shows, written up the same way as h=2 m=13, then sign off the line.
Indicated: h=1 m=9
